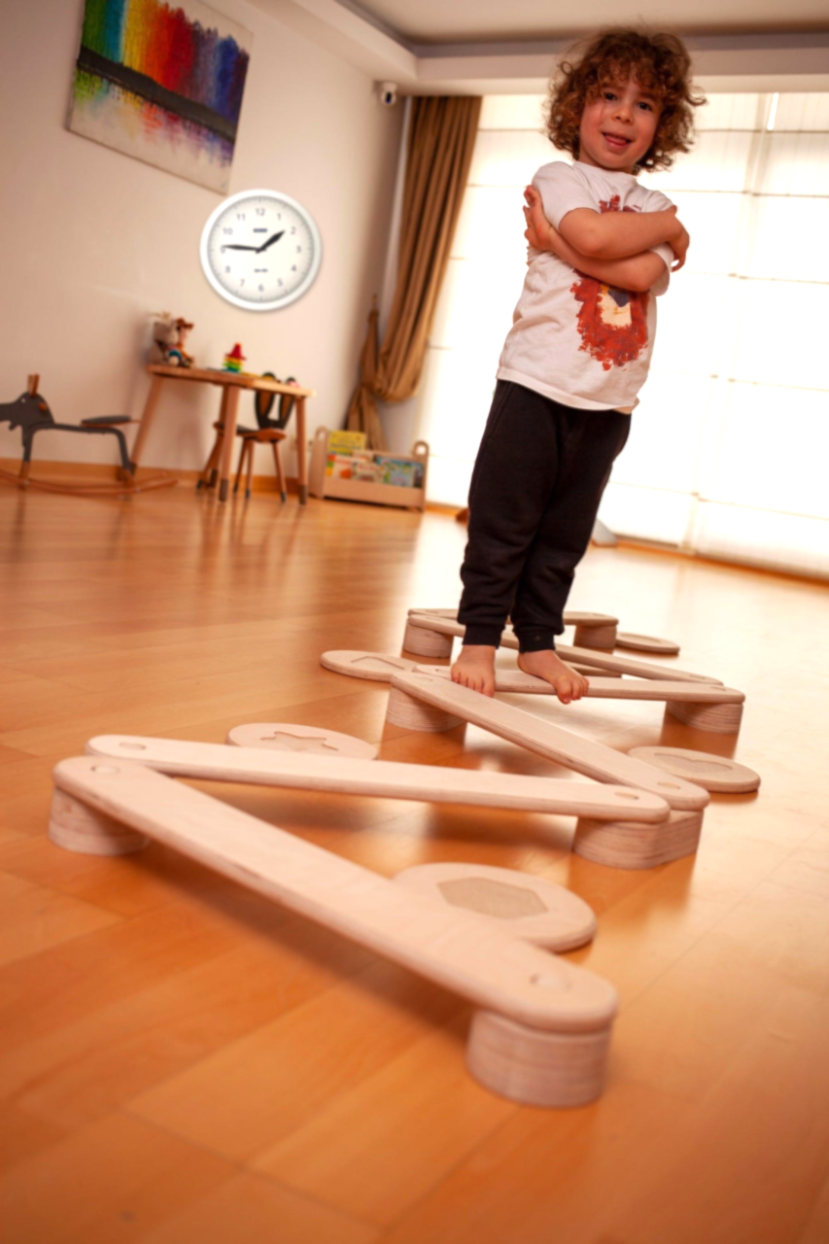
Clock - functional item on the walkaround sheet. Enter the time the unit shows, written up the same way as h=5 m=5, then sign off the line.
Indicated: h=1 m=46
